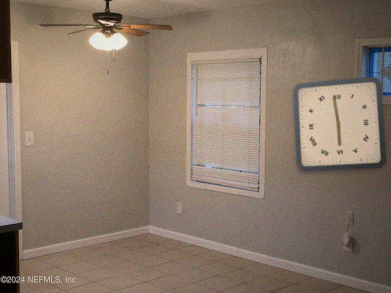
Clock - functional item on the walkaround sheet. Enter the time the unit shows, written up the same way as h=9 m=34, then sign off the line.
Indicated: h=5 m=59
